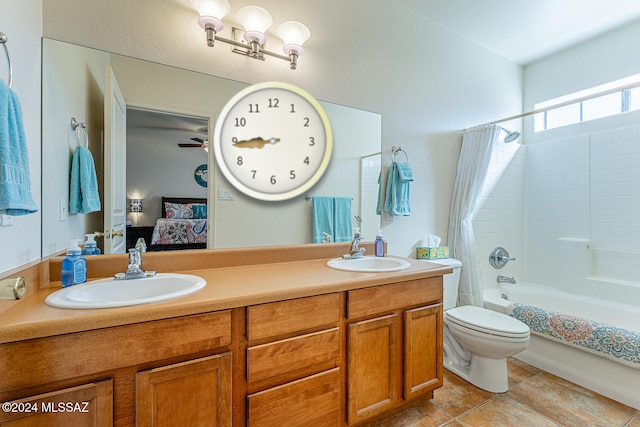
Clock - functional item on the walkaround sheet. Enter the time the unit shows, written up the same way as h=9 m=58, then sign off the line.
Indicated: h=8 m=44
